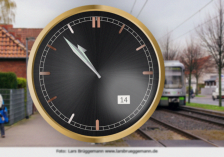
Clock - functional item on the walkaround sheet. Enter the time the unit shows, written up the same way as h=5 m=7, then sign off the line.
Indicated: h=10 m=53
